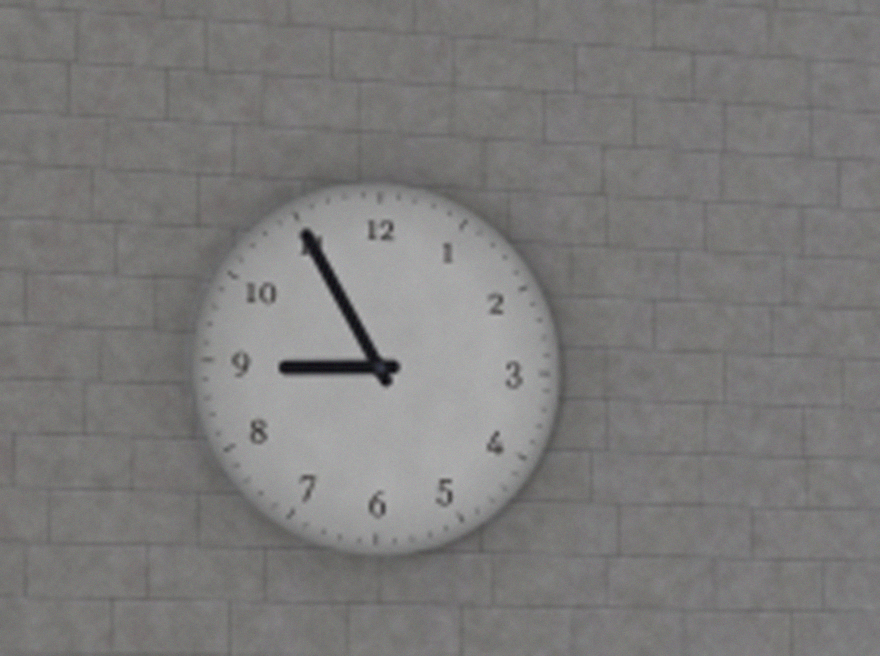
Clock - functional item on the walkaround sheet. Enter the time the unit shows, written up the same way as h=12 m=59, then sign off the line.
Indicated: h=8 m=55
